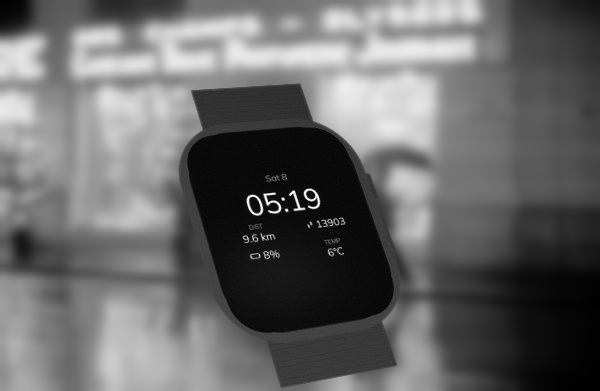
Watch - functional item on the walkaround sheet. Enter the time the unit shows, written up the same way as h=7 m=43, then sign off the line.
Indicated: h=5 m=19
